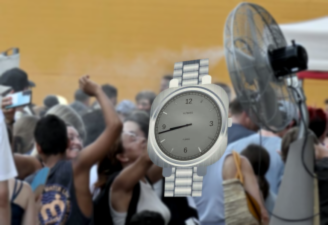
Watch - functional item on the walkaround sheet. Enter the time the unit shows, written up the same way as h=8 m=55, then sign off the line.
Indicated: h=8 m=43
